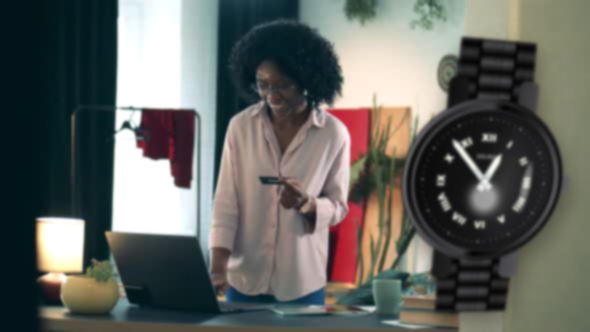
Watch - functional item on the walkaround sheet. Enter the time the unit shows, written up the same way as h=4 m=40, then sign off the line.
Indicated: h=12 m=53
